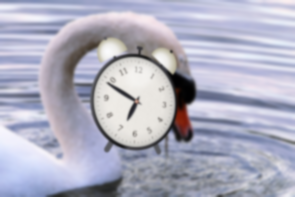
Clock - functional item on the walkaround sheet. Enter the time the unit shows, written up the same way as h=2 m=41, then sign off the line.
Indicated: h=6 m=49
